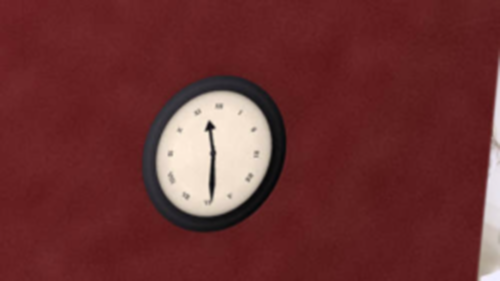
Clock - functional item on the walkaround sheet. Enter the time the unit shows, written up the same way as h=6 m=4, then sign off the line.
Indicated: h=11 m=29
